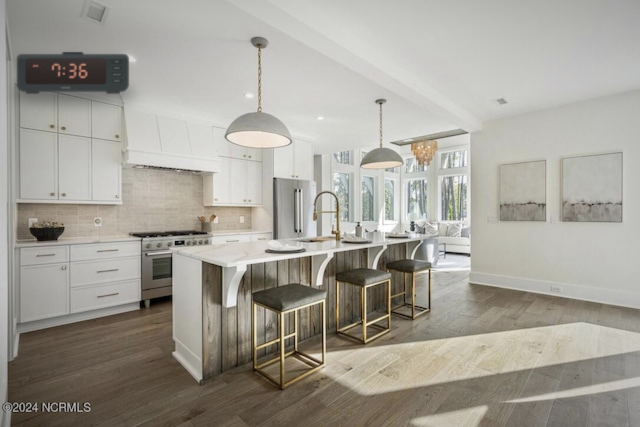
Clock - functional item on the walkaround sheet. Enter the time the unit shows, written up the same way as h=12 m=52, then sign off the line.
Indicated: h=7 m=36
